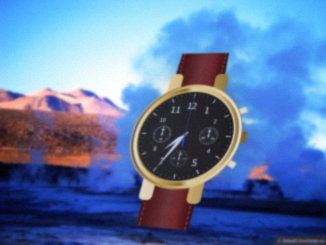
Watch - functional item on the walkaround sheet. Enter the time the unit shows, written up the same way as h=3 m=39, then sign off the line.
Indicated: h=7 m=35
